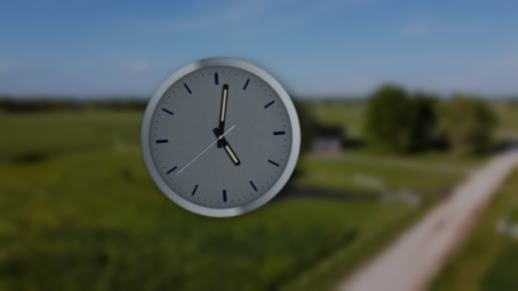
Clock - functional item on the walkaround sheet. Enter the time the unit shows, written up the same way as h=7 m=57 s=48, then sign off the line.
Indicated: h=5 m=1 s=39
